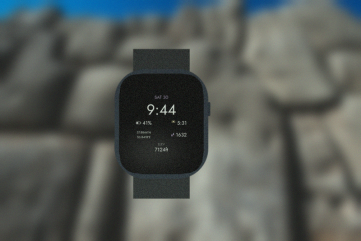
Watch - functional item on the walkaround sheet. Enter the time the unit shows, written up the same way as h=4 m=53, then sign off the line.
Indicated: h=9 m=44
